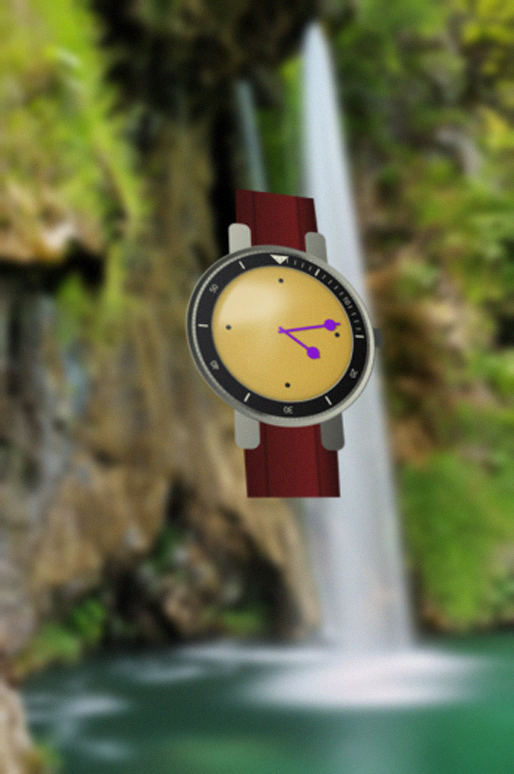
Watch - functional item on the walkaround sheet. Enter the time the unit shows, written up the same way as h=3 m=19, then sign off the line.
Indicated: h=4 m=13
